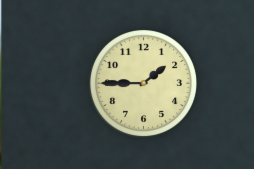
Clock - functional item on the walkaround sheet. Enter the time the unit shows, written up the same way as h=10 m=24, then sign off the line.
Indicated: h=1 m=45
